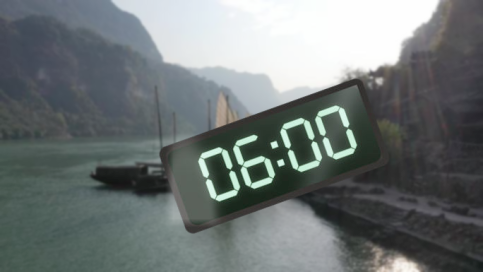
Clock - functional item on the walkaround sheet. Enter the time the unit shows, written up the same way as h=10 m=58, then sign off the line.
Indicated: h=6 m=0
